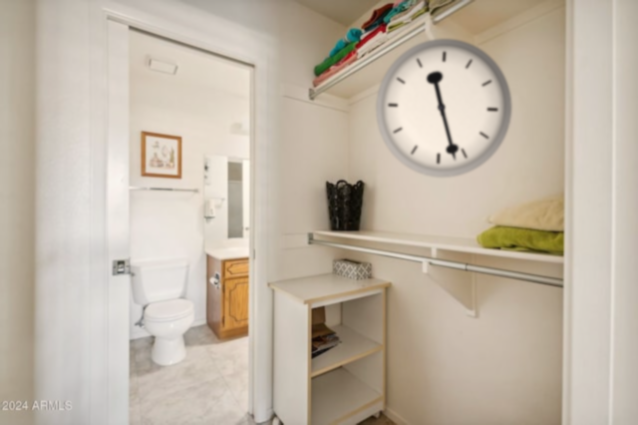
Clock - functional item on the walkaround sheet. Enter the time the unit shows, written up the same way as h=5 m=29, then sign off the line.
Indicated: h=11 m=27
